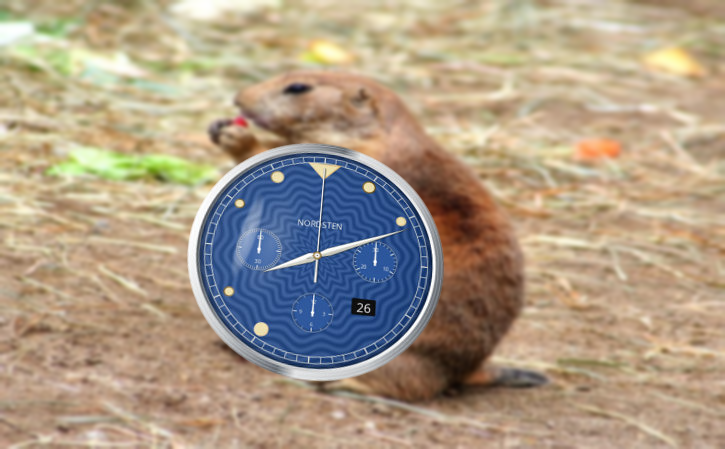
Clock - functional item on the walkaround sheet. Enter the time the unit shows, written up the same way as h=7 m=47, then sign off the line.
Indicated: h=8 m=11
